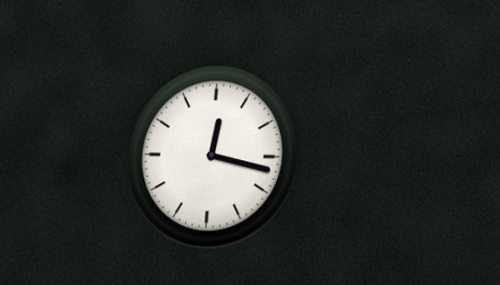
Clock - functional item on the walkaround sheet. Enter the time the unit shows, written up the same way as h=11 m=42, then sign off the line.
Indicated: h=12 m=17
